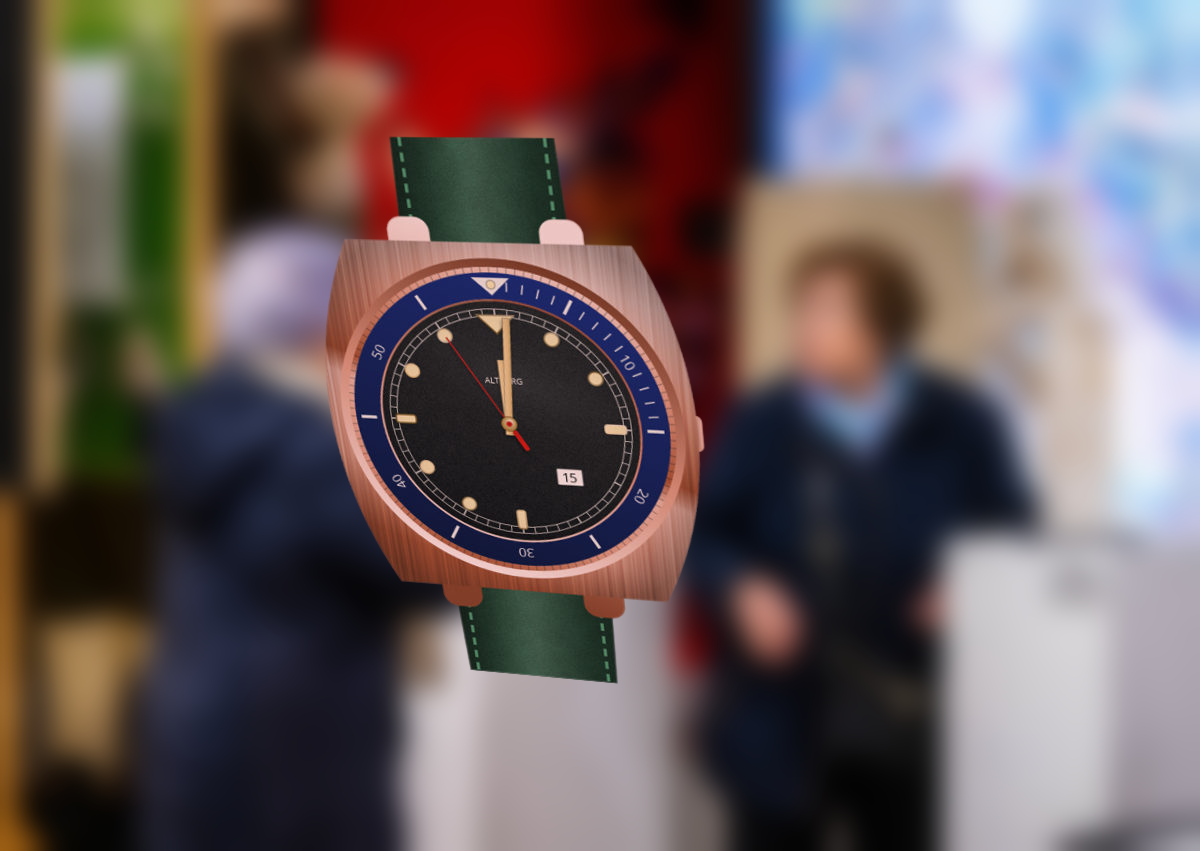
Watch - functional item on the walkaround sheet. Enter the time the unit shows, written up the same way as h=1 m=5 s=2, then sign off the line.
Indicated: h=12 m=0 s=55
